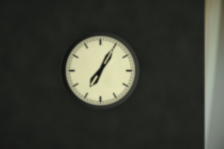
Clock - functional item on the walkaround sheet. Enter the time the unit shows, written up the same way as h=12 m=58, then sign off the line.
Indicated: h=7 m=5
